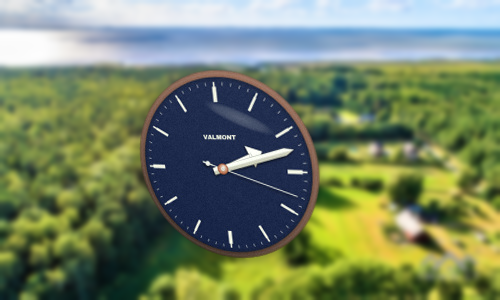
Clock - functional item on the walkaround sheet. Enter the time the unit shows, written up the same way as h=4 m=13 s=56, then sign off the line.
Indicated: h=2 m=12 s=18
